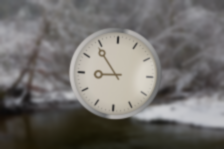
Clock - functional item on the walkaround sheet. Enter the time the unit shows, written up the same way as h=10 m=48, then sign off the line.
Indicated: h=8 m=54
